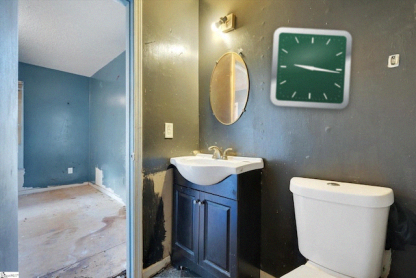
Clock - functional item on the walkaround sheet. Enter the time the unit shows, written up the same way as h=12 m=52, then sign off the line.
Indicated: h=9 m=16
